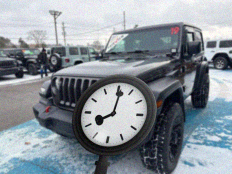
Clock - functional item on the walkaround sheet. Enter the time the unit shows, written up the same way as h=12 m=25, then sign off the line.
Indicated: h=8 m=1
